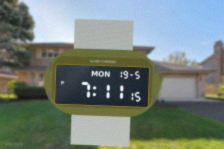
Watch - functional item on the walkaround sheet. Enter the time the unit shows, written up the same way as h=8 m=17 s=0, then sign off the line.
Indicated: h=7 m=11 s=15
